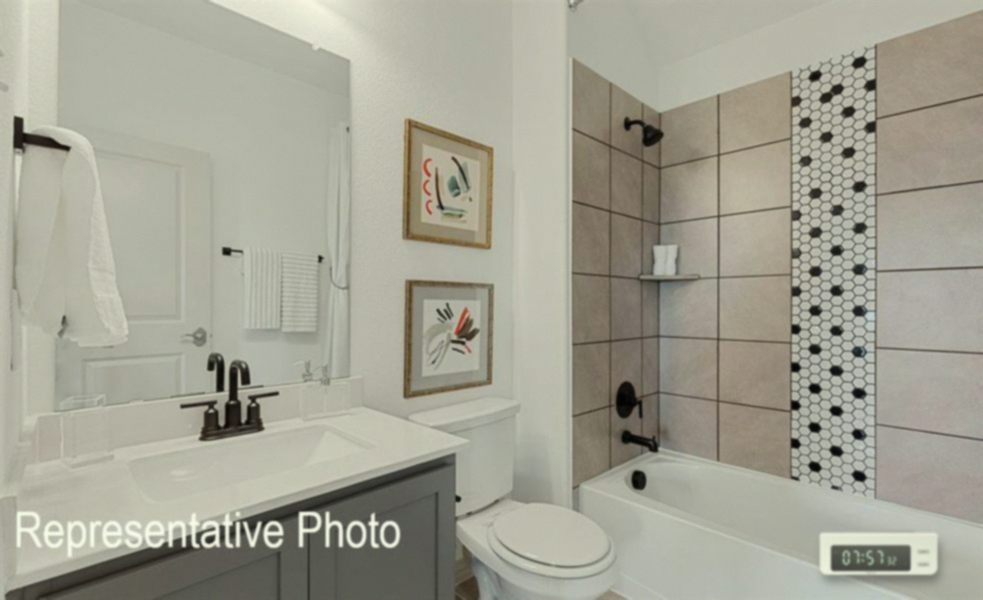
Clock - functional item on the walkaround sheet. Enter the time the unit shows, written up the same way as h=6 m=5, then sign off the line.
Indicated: h=7 m=57
